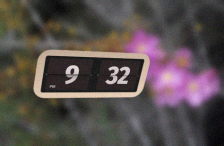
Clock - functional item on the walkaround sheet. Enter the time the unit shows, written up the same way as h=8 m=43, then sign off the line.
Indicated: h=9 m=32
